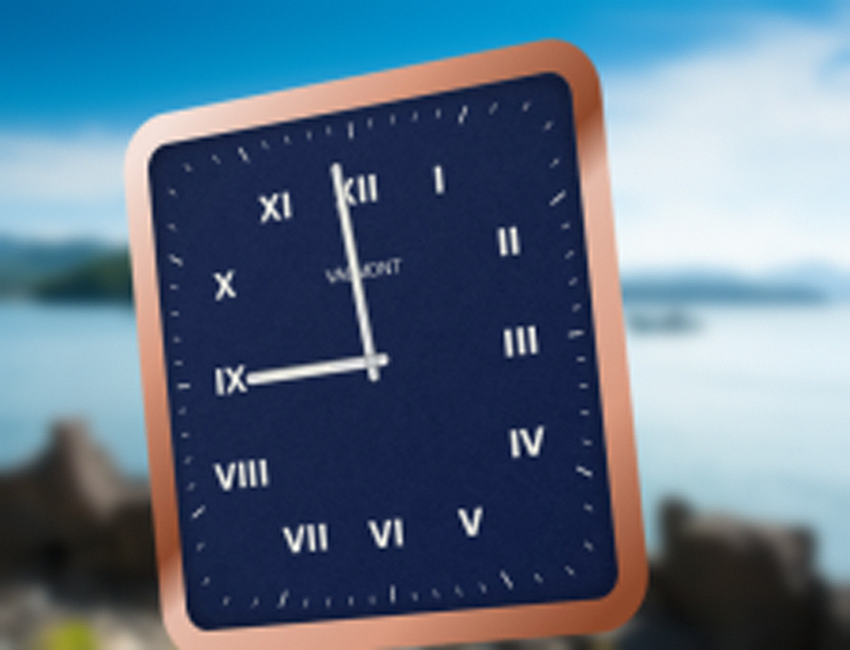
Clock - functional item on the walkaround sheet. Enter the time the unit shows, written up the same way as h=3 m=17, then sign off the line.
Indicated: h=8 m=59
